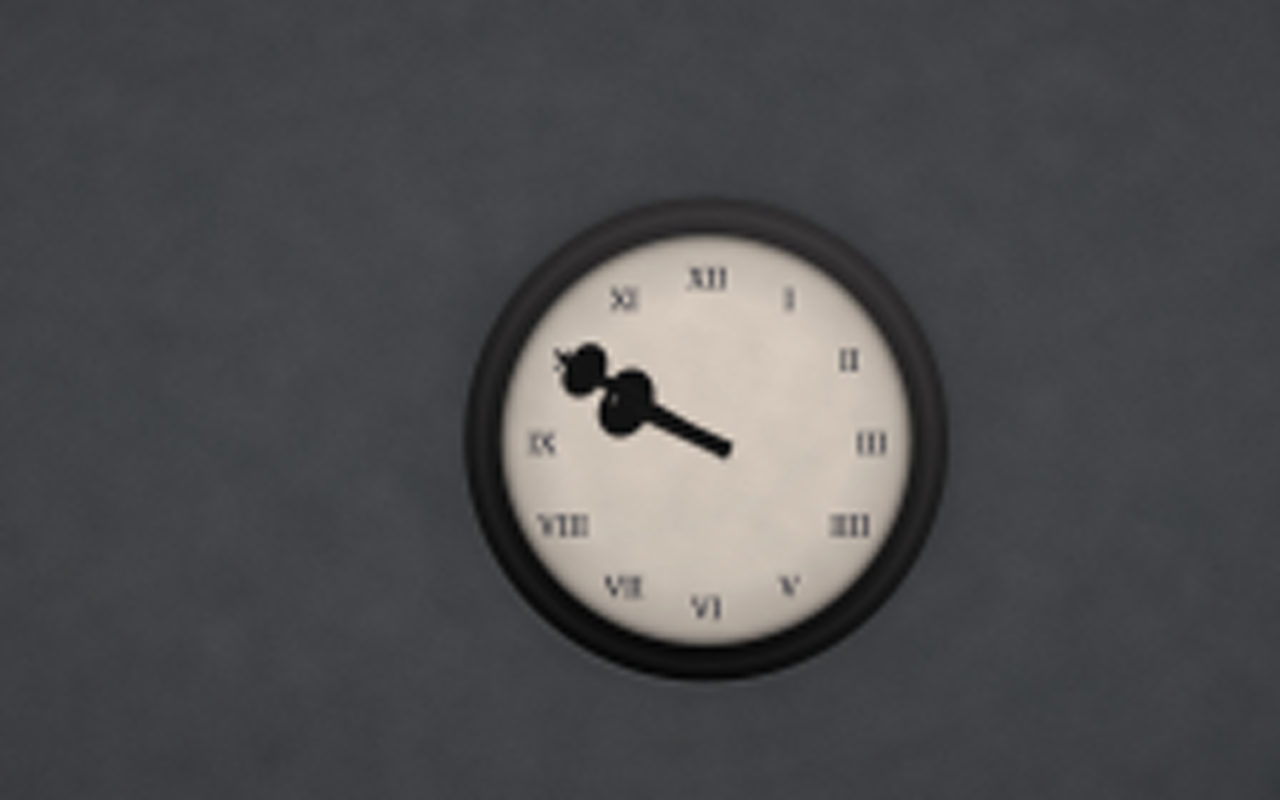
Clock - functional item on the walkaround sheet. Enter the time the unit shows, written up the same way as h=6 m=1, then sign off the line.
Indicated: h=9 m=50
